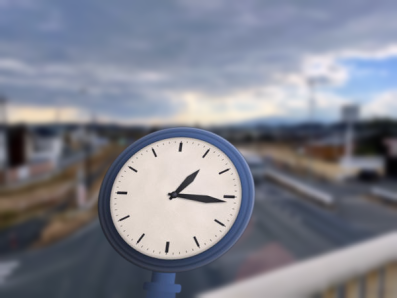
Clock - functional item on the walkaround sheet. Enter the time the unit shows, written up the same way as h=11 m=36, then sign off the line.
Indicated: h=1 m=16
